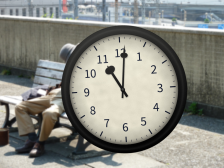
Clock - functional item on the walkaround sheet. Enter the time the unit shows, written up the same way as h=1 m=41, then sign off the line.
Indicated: h=11 m=1
